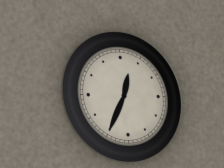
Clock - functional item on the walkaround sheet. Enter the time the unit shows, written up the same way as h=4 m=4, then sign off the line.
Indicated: h=12 m=35
